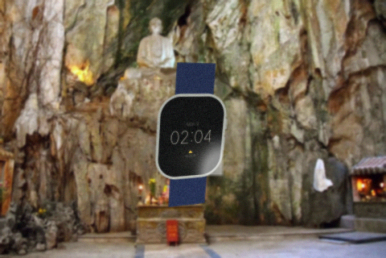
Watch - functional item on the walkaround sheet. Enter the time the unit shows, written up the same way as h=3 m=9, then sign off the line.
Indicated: h=2 m=4
